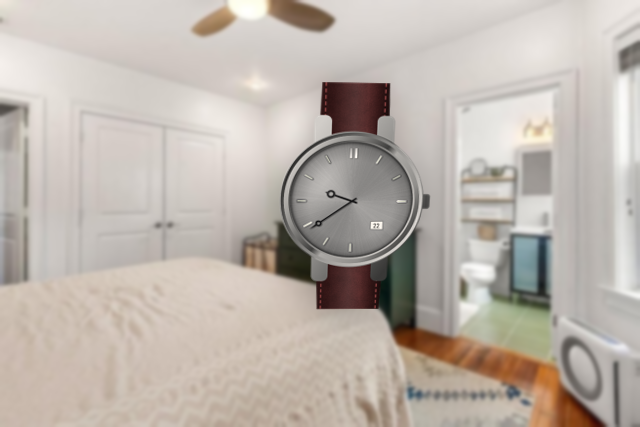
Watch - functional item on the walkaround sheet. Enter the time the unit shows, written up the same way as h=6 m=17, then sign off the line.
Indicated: h=9 m=39
